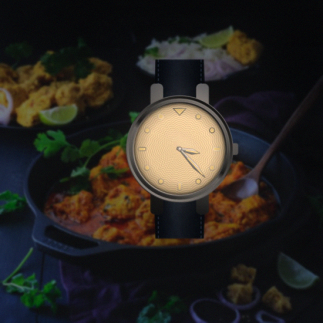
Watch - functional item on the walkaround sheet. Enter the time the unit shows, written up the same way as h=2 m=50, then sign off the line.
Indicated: h=3 m=23
